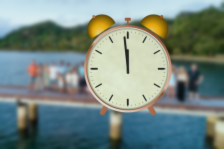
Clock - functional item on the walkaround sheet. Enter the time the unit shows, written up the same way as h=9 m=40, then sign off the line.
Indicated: h=11 m=59
